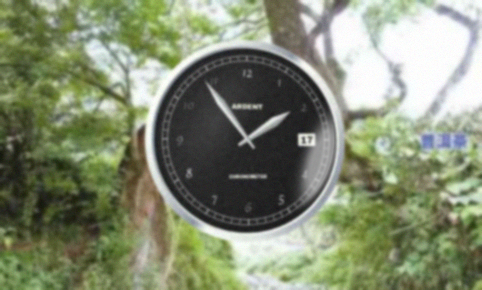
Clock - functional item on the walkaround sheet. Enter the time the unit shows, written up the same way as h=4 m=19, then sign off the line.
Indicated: h=1 m=54
